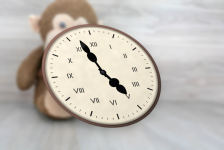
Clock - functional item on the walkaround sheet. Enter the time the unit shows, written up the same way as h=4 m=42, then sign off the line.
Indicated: h=4 m=57
